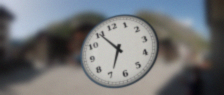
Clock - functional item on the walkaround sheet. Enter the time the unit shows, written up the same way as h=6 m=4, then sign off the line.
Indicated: h=6 m=55
